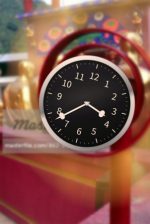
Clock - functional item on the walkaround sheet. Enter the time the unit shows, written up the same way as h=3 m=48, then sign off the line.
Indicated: h=3 m=38
